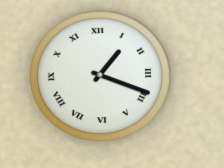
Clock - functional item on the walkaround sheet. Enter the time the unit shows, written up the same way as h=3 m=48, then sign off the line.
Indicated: h=1 m=19
